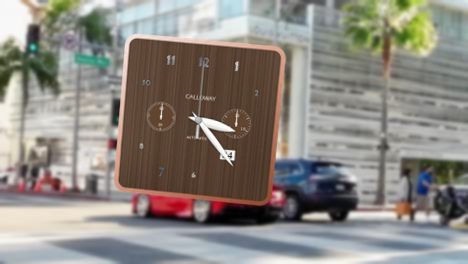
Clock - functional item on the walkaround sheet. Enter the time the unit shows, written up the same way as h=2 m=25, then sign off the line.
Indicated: h=3 m=23
